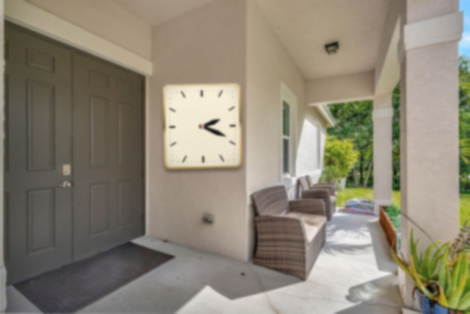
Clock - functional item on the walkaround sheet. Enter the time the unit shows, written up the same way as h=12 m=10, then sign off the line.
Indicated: h=2 m=19
